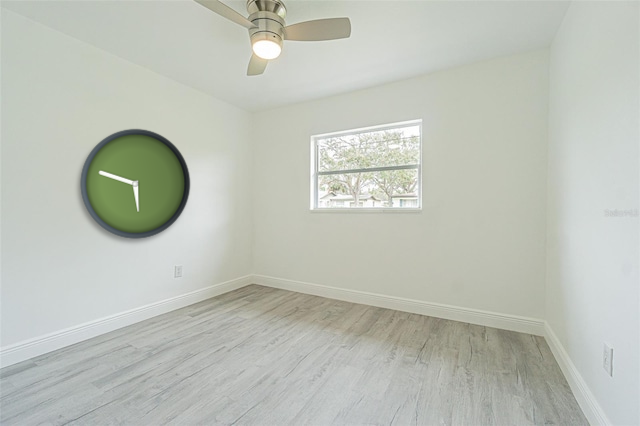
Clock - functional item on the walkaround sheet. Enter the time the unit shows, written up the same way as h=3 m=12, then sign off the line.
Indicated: h=5 m=48
